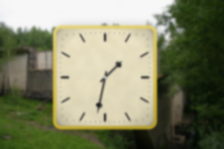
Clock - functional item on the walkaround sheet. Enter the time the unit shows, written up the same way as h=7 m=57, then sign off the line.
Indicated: h=1 m=32
